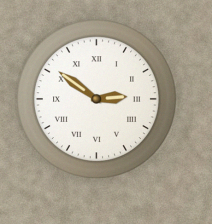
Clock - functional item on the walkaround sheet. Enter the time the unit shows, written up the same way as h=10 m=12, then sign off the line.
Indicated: h=2 m=51
